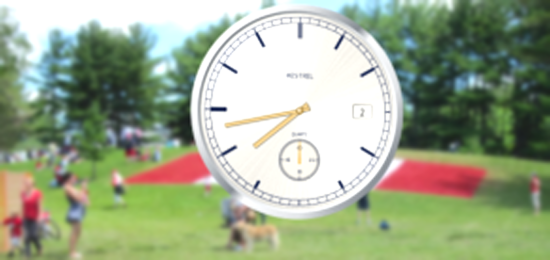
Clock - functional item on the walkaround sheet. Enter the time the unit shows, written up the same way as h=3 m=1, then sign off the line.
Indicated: h=7 m=43
